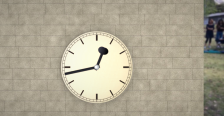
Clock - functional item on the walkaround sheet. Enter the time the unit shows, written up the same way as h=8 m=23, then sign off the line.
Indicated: h=12 m=43
